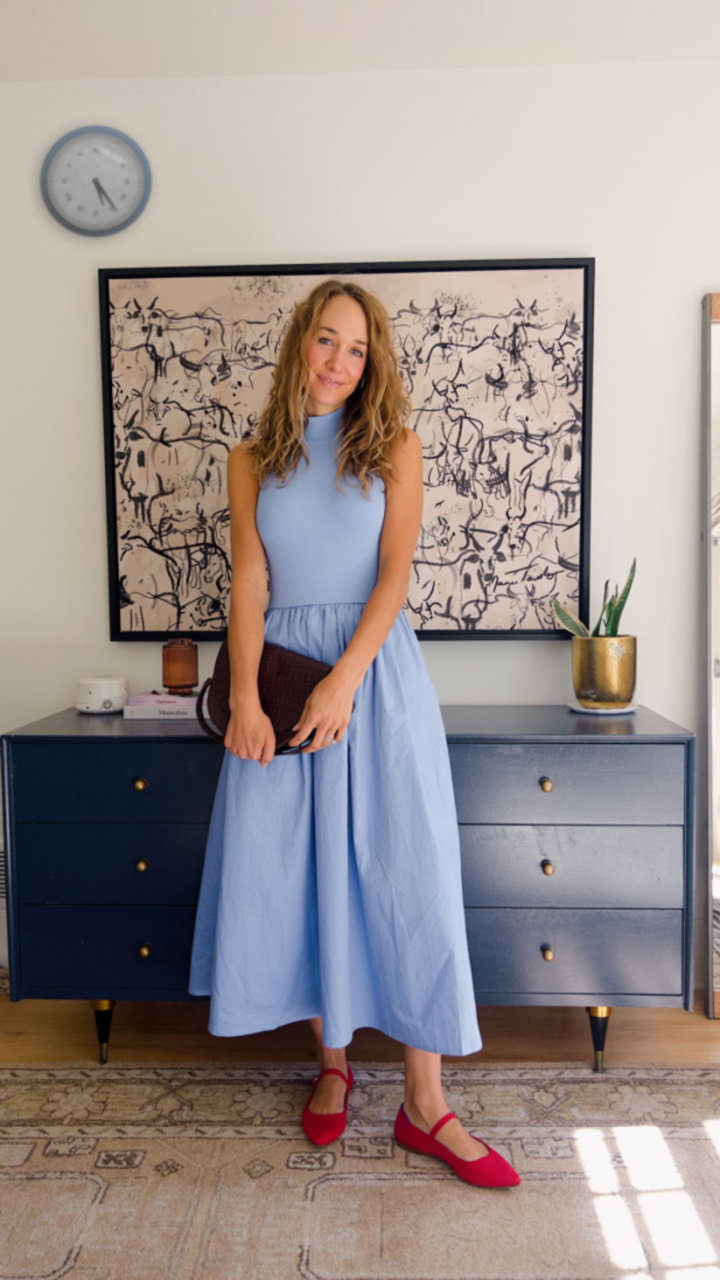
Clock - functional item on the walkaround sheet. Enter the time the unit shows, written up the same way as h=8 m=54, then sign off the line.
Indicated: h=5 m=24
